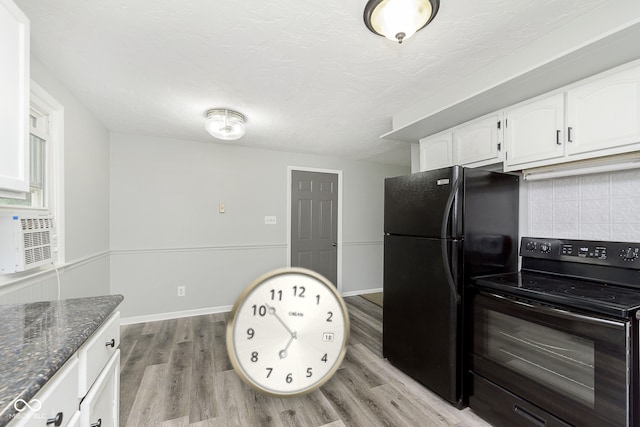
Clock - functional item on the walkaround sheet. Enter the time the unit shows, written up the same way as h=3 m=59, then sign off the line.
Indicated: h=6 m=52
